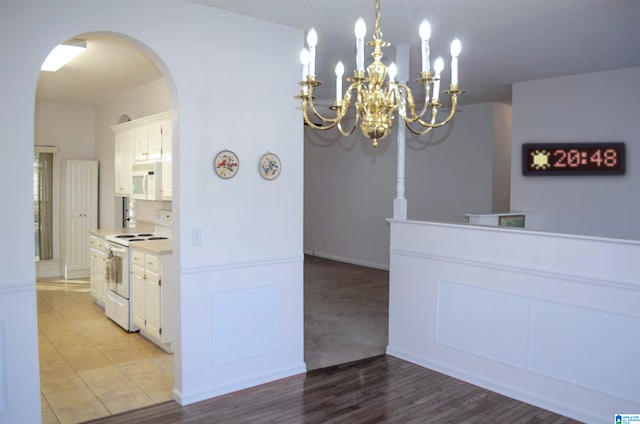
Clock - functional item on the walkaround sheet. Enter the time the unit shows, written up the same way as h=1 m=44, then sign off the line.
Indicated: h=20 m=48
